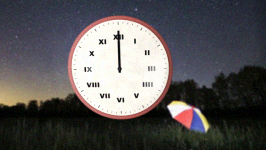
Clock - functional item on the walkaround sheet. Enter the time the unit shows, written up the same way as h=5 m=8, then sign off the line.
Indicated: h=12 m=0
